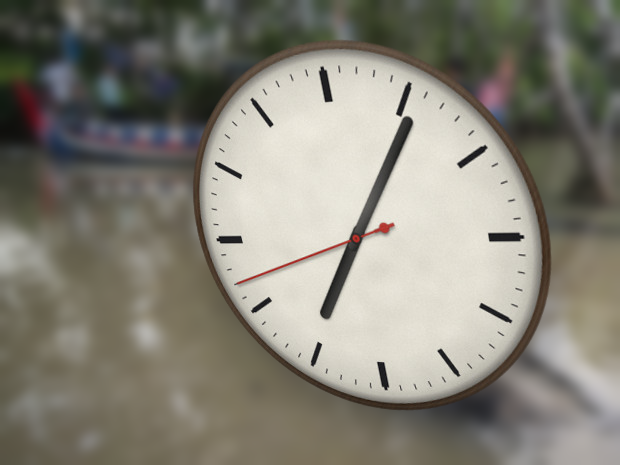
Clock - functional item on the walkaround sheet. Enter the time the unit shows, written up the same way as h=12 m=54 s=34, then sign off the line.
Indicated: h=7 m=5 s=42
